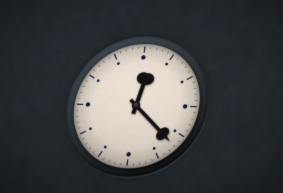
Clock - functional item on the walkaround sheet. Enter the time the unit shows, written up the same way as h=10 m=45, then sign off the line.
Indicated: h=12 m=22
